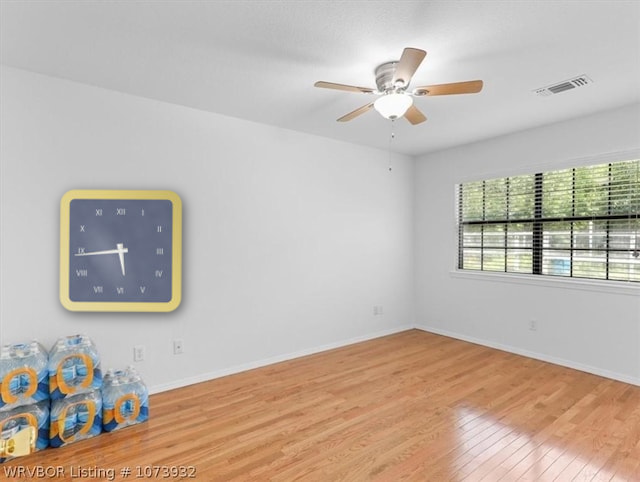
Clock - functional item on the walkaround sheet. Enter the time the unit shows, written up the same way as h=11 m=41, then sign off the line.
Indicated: h=5 m=44
